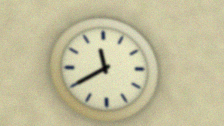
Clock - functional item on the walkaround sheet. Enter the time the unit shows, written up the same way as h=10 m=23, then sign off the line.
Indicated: h=11 m=40
